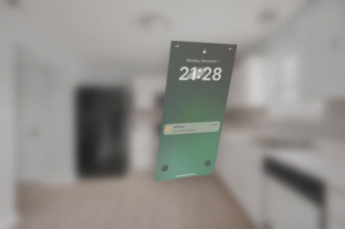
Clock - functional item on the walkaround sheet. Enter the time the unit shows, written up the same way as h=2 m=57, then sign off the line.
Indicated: h=21 m=28
